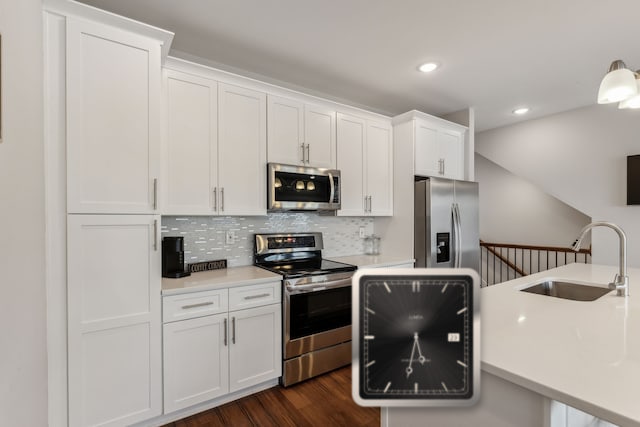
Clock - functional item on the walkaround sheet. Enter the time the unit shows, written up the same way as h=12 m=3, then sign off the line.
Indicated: h=5 m=32
